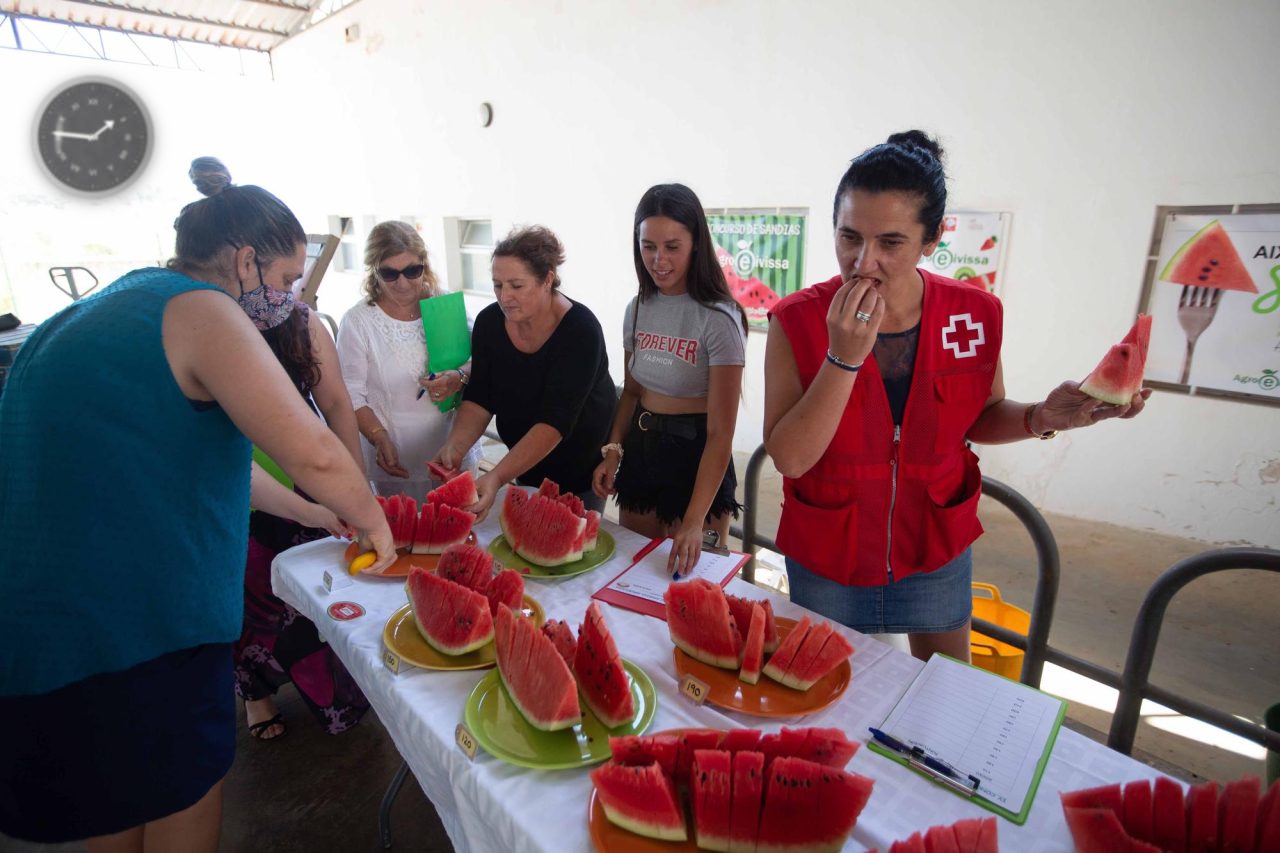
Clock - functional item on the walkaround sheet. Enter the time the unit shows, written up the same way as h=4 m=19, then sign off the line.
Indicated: h=1 m=46
